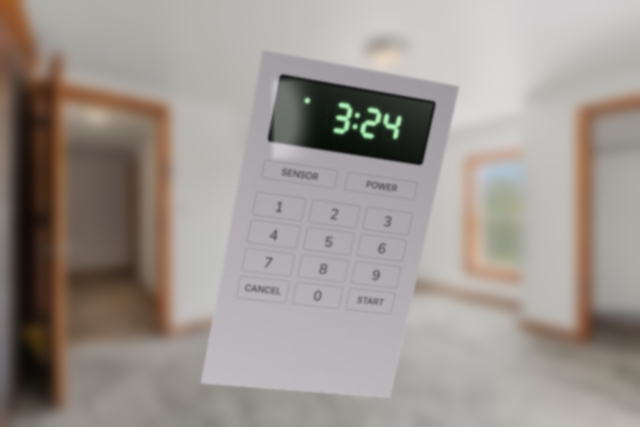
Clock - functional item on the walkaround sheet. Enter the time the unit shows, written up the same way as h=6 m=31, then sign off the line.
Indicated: h=3 m=24
